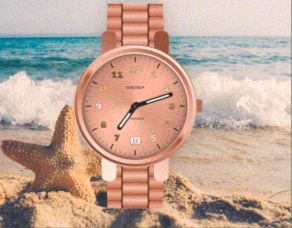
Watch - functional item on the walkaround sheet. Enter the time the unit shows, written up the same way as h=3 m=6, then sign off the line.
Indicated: h=7 m=12
